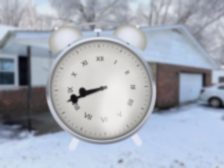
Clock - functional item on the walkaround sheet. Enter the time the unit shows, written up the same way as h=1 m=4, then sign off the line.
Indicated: h=8 m=42
